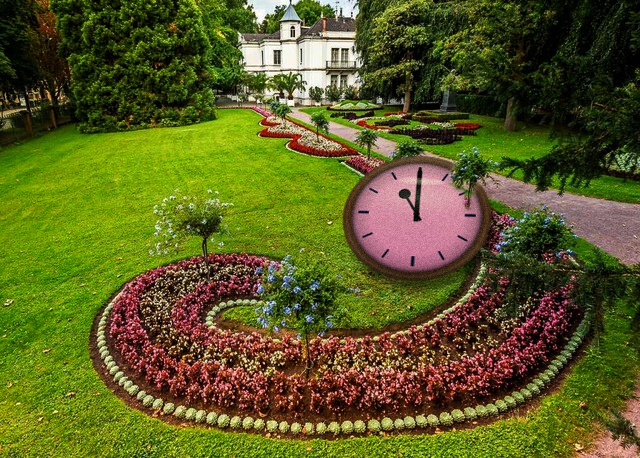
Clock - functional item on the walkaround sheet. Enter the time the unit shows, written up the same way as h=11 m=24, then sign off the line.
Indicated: h=11 m=0
